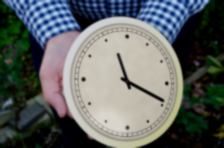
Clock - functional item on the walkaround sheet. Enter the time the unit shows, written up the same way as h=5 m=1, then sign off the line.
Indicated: h=11 m=19
